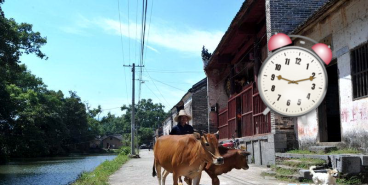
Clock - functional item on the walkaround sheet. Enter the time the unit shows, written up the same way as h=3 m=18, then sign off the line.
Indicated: h=9 m=11
